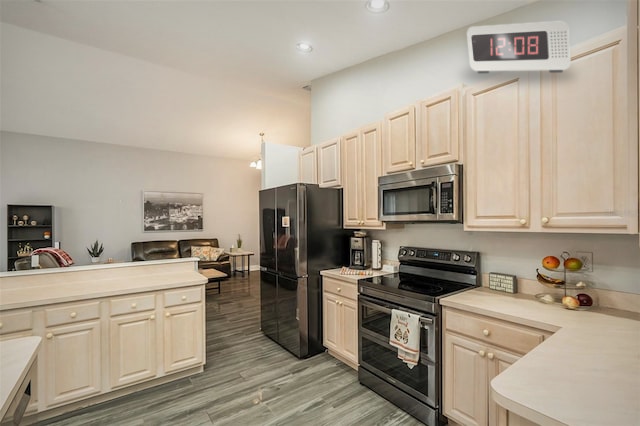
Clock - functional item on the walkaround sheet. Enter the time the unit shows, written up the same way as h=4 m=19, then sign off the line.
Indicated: h=12 m=8
